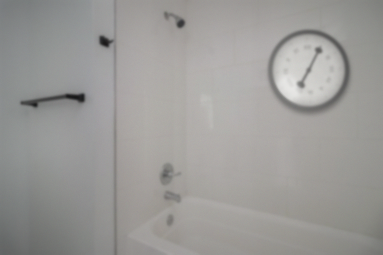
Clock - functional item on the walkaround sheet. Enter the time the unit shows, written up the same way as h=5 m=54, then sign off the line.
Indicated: h=7 m=5
